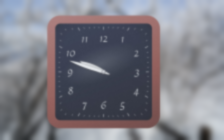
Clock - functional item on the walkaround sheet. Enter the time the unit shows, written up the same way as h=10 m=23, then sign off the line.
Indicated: h=9 m=48
